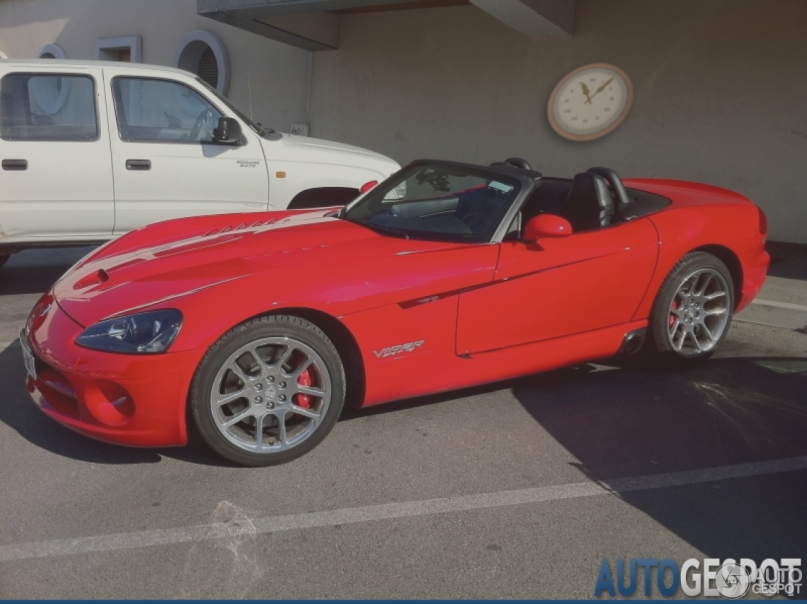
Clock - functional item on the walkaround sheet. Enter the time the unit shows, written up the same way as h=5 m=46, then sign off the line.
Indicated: h=11 m=7
